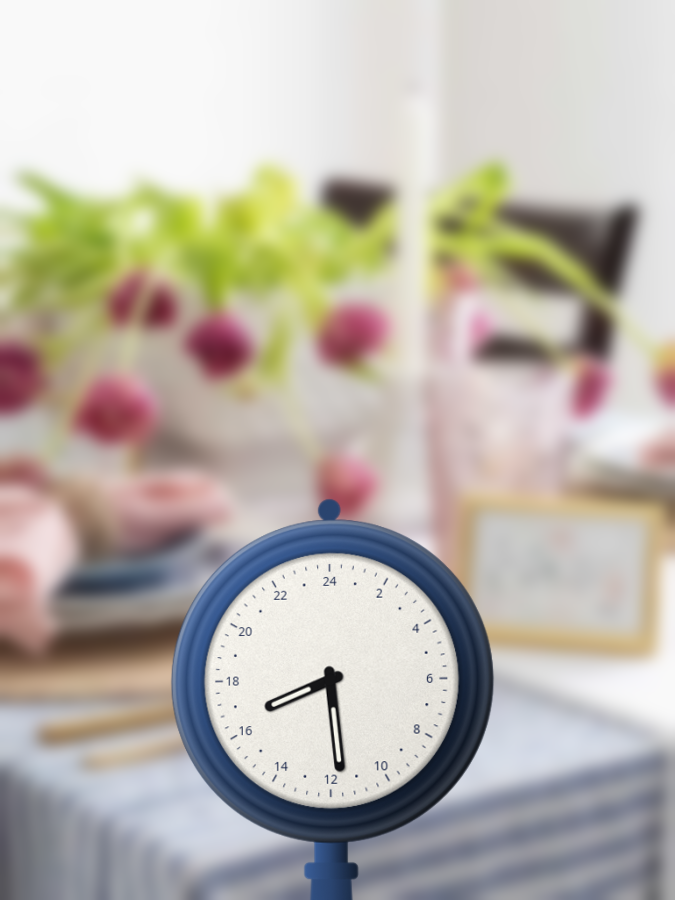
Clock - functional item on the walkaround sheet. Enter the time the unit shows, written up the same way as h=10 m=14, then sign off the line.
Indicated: h=16 m=29
